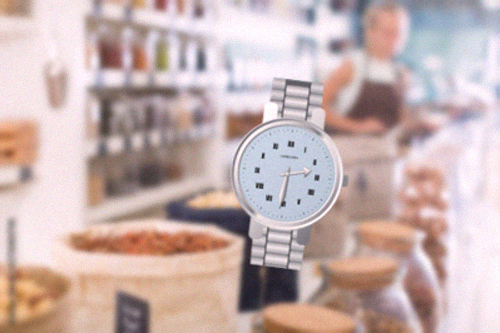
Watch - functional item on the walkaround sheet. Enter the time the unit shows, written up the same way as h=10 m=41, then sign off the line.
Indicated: h=2 m=31
